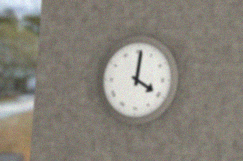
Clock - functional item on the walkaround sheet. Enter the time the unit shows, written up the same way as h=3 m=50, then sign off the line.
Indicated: h=4 m=1
